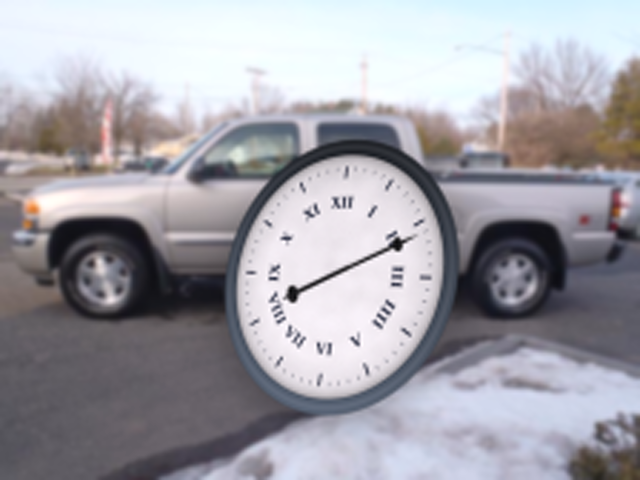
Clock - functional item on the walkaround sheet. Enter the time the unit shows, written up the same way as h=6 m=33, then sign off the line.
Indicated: h=8 m=11
